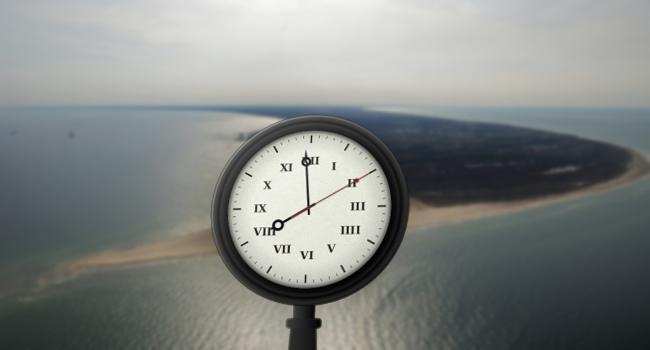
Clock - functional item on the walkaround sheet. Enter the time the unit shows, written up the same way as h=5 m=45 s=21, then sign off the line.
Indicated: h=7 m=59 s=10
